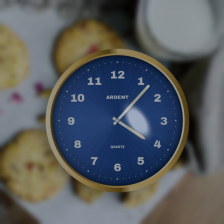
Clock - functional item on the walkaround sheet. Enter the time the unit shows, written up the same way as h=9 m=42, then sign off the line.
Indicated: h=4 m=7
